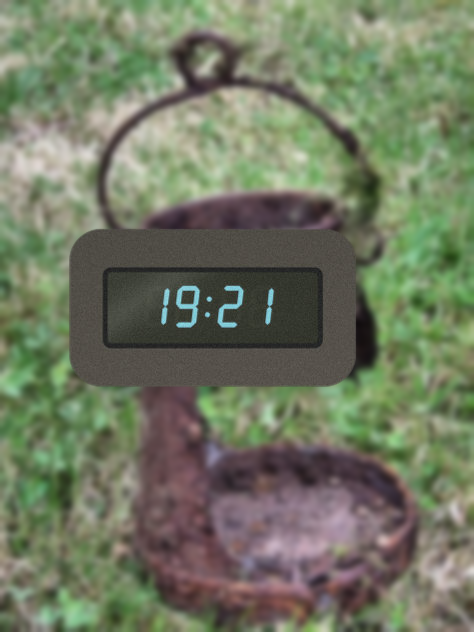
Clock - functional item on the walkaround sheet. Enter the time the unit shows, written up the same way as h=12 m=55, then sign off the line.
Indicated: h=19 m=21
